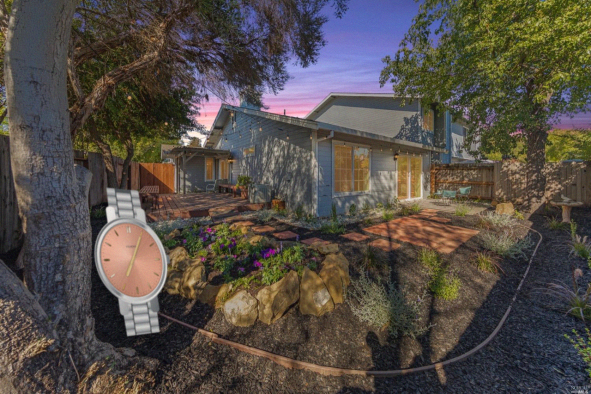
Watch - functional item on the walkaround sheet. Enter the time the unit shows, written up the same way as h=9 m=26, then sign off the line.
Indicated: h=7 m=5
